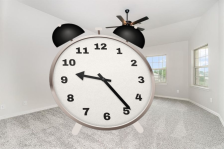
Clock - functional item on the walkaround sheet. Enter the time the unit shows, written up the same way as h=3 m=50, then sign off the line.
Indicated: h=9 m=24
